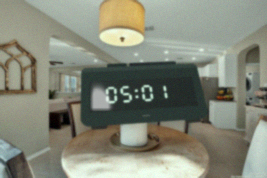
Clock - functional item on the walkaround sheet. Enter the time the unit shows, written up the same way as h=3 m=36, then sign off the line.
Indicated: h=5 m=1
